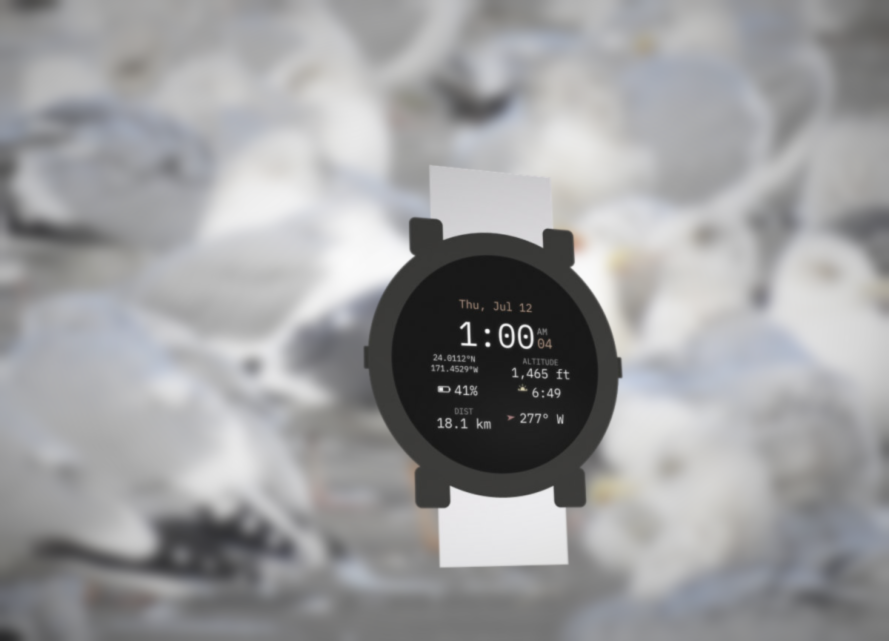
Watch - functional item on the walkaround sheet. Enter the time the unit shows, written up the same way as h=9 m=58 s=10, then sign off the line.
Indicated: h=1 m=0 s=4
